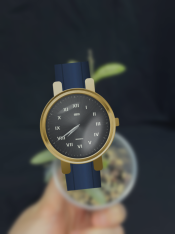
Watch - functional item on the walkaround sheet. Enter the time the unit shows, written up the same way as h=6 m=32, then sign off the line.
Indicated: h=7 m=40
